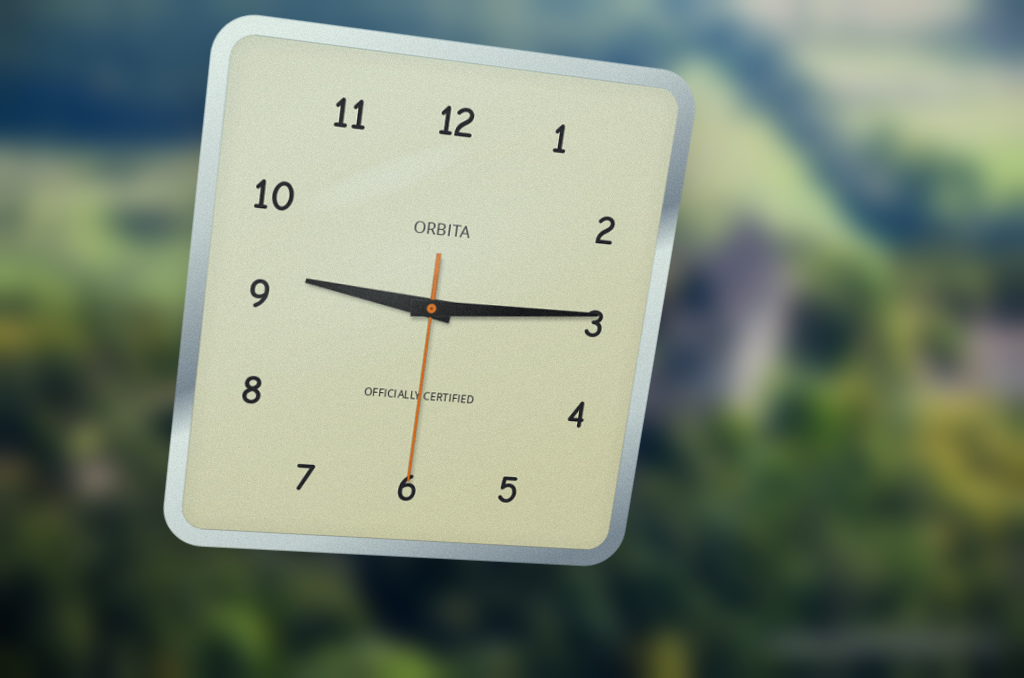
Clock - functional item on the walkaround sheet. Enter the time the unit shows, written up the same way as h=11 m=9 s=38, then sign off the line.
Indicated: h=9 m=14 s=30
